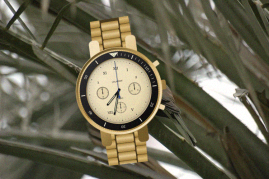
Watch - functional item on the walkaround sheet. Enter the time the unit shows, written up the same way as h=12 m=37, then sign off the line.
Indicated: h=7 m=33
